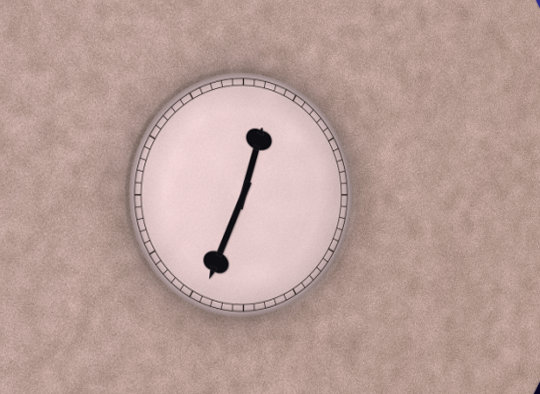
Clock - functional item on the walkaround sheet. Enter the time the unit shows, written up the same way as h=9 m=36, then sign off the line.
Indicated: h=12 m=34
